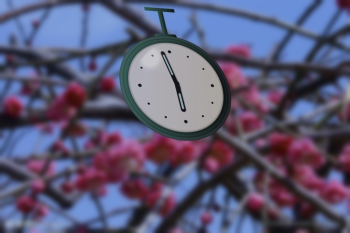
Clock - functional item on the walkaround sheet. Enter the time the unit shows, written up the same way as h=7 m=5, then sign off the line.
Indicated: h=5 m=58
